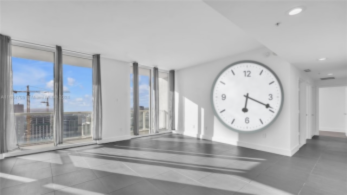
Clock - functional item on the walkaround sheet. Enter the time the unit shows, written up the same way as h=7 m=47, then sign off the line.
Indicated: h=6 m=19
